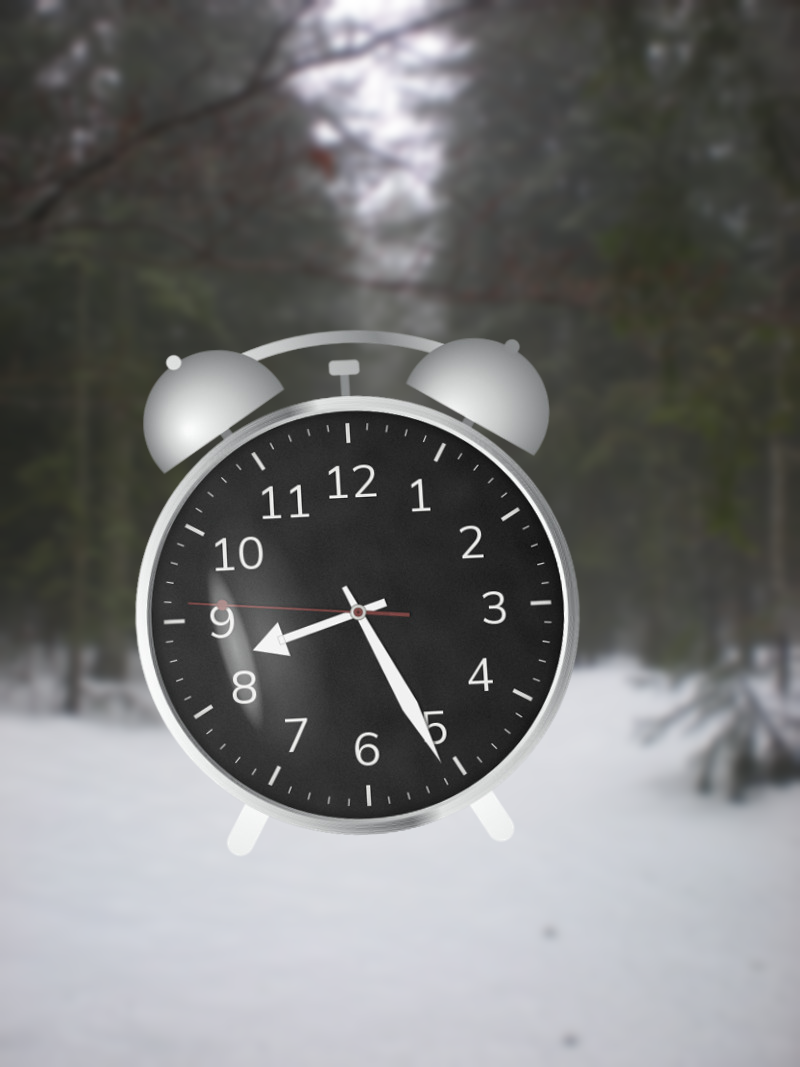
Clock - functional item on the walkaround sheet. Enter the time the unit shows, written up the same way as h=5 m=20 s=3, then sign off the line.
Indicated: h=8 m=25 s=46
